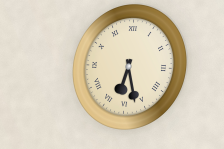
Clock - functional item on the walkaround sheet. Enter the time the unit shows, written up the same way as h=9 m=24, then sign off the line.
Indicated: h=6 m=27
